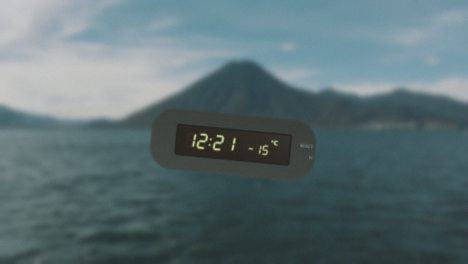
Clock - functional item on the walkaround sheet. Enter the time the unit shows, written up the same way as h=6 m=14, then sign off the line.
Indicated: h=12 m=21
